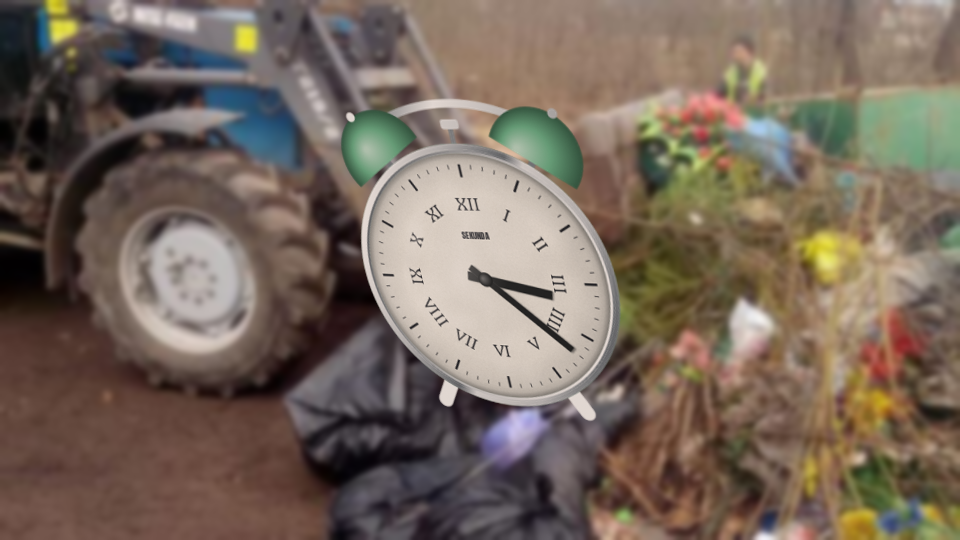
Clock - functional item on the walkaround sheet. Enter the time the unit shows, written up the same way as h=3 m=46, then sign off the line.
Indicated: h=3 m=22
